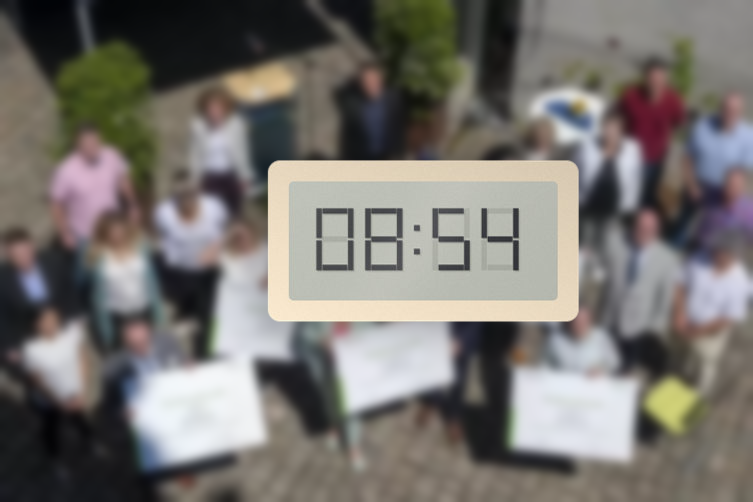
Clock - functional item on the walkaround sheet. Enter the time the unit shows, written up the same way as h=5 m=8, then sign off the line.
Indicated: h=8 m=54
